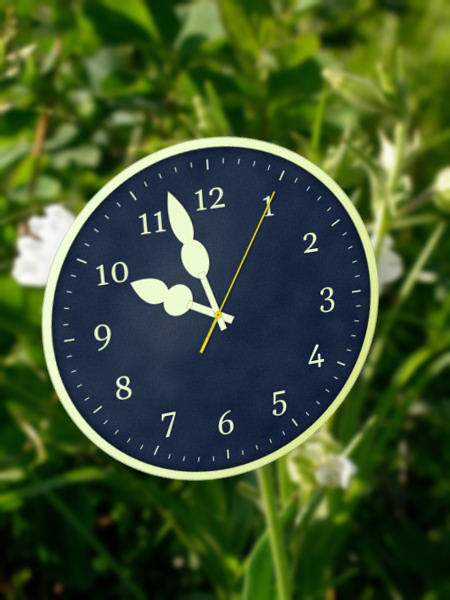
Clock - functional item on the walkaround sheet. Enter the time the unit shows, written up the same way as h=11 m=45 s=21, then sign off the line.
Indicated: h=9 m=57 s=5
